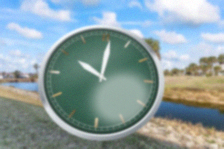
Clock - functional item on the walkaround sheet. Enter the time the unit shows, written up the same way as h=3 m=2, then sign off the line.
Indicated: h=10 m=1
